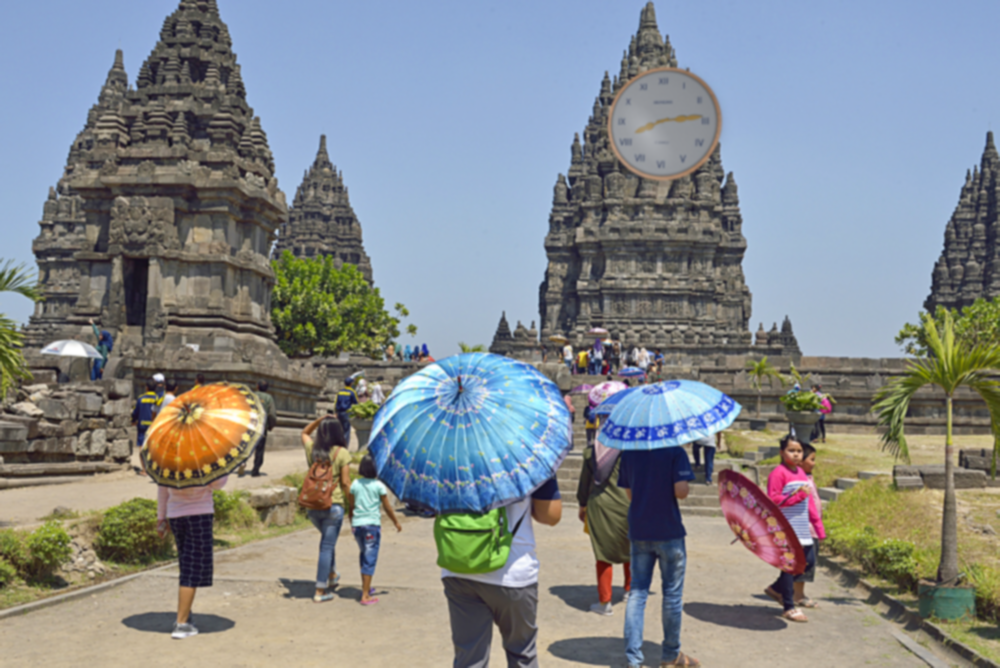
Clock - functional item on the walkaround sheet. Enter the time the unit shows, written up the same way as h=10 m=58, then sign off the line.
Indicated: h=8 m=14
